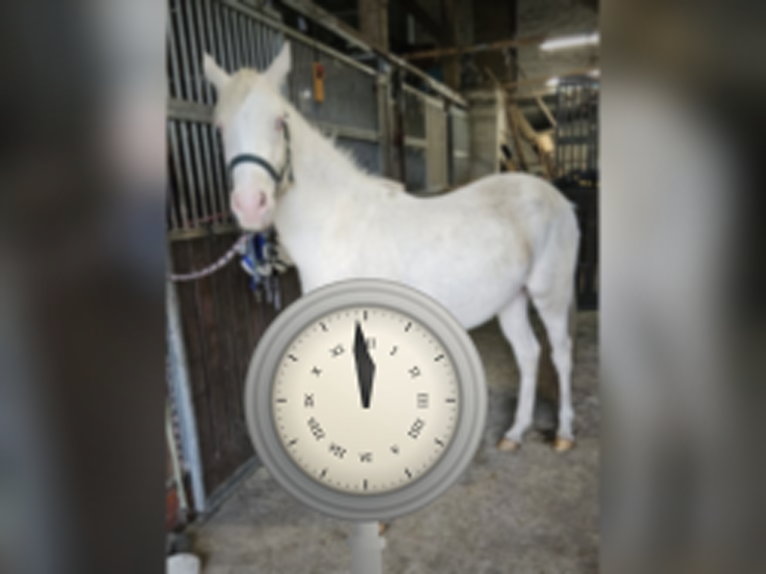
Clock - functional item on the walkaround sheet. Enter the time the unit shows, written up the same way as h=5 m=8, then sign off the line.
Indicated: h=11 m=59
